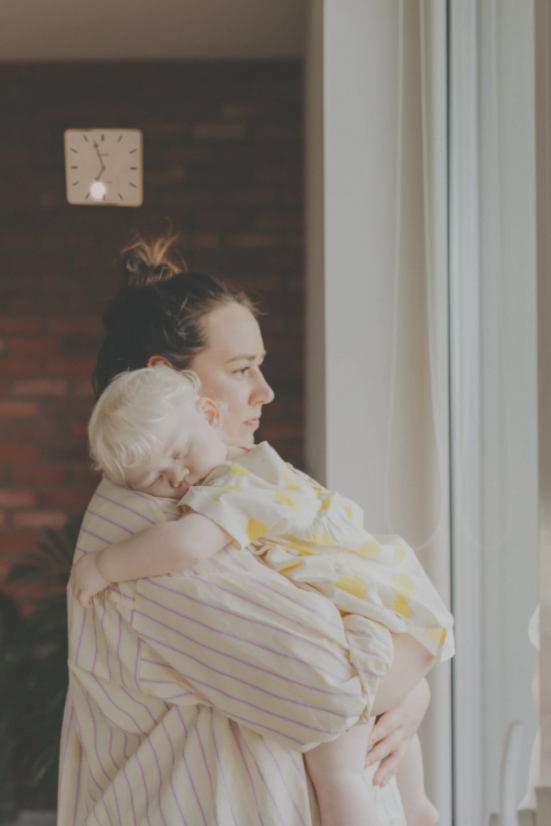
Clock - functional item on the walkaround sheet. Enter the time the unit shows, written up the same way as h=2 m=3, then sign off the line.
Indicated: h=6 m=57
